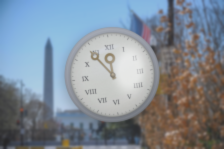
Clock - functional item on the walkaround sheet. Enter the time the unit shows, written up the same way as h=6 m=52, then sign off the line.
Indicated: h=11 m=54
